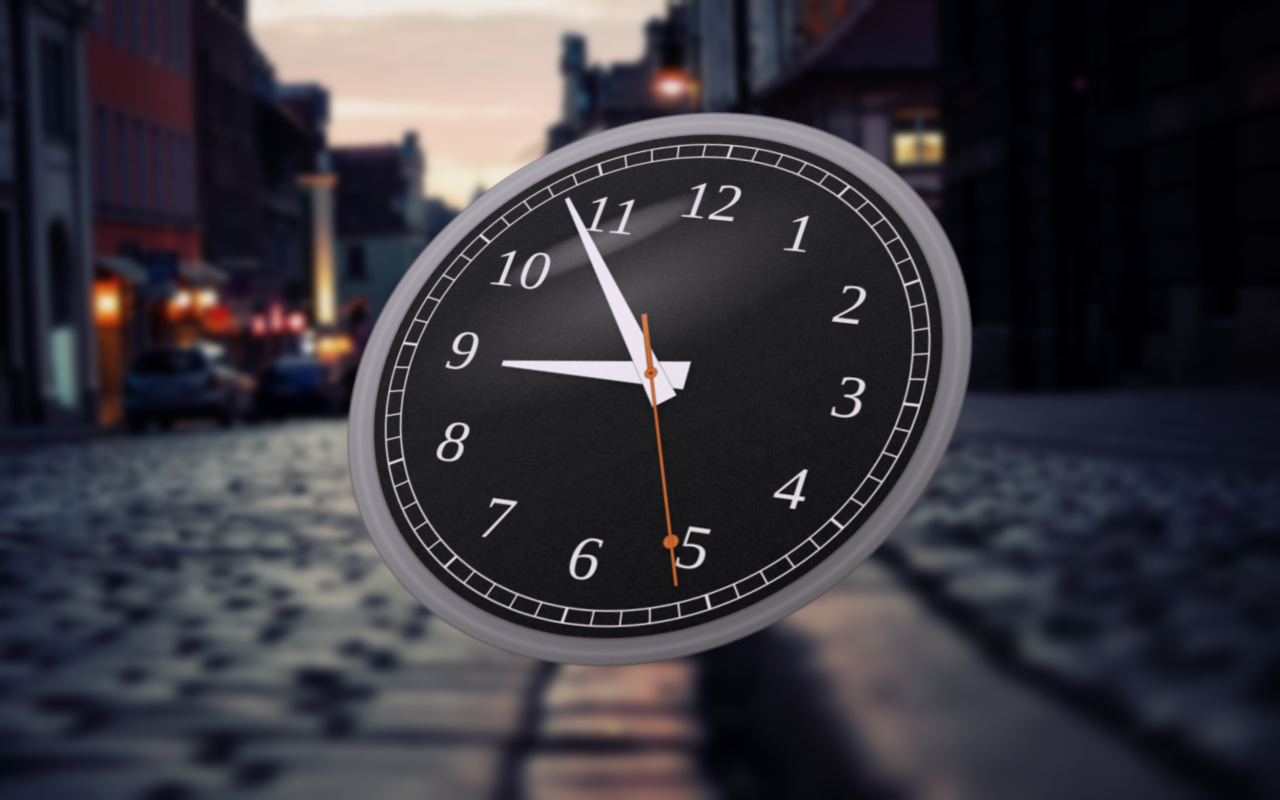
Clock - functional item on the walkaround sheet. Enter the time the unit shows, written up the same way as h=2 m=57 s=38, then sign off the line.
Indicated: h=8 m=53 s=26
